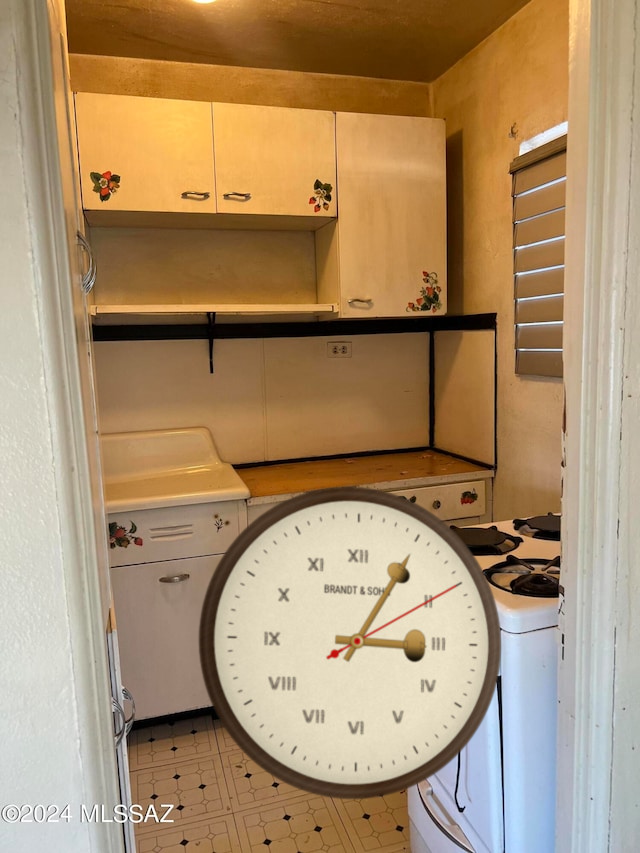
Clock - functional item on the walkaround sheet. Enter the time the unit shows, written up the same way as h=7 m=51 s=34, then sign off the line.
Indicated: h=3 m=5 s=10
